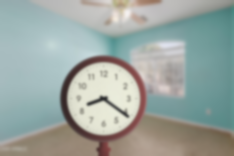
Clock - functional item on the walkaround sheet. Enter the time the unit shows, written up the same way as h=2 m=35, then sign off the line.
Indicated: h=8 m=21
